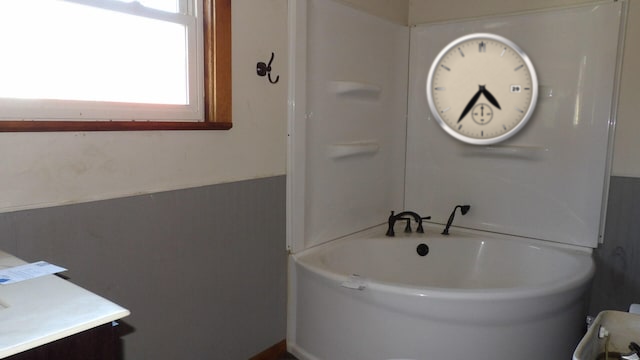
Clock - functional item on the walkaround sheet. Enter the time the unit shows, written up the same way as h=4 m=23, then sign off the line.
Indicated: h=4 m=36
